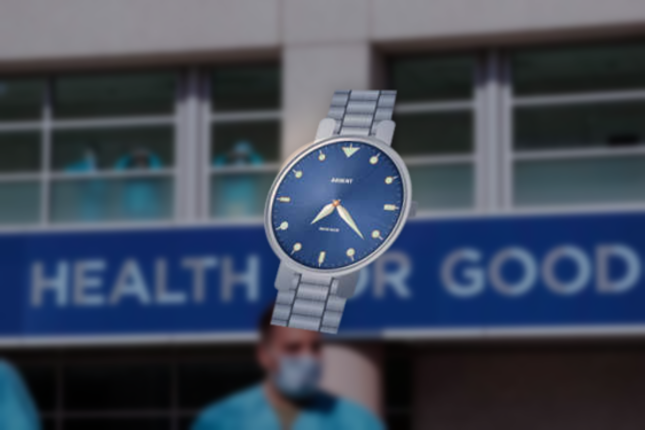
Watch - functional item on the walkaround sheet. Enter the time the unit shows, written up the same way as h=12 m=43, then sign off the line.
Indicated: h=7 m=22
